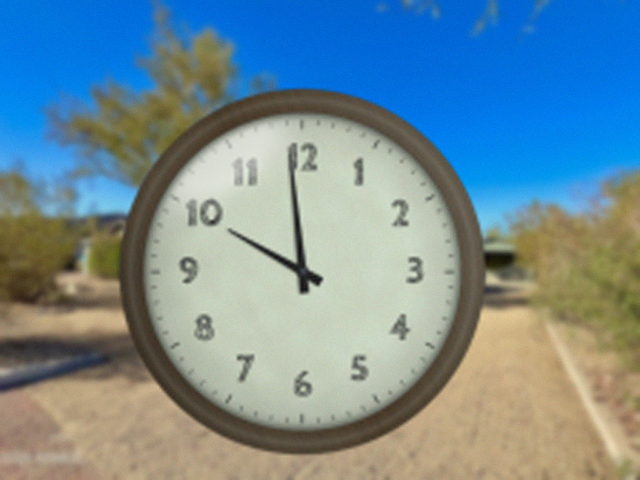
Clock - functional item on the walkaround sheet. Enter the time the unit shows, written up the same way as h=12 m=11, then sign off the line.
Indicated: h=9 m=59
